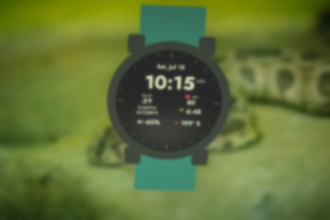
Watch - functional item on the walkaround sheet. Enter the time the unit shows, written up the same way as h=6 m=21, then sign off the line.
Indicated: h=10 m=15
